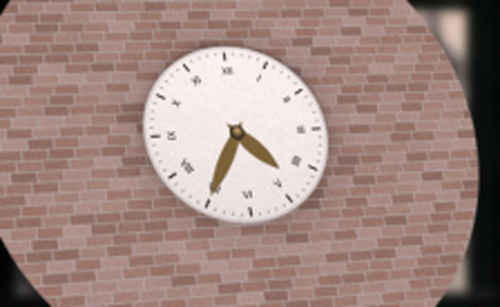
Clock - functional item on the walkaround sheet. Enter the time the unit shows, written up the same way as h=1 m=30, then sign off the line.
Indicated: h=4 m=35
